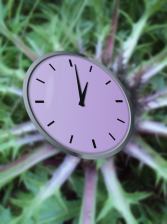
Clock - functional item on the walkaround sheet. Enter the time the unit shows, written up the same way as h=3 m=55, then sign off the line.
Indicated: h=1 m=1
